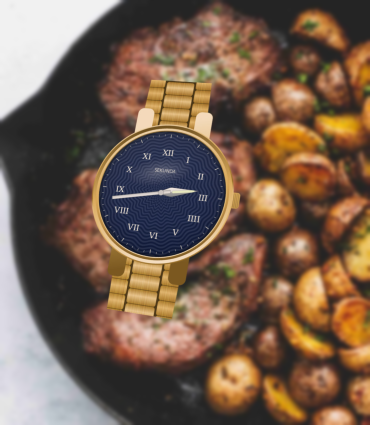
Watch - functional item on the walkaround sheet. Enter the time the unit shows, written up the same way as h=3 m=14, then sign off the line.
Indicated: h=2 m=43
